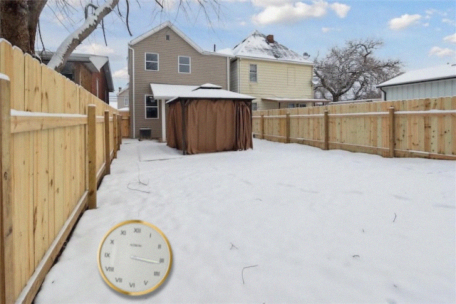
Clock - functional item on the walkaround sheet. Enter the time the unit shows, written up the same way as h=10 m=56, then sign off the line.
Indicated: h=3 m=16
